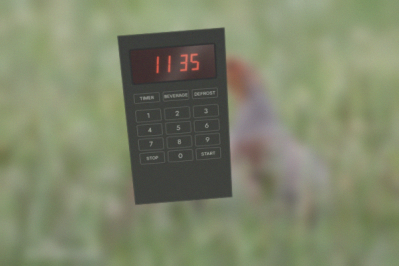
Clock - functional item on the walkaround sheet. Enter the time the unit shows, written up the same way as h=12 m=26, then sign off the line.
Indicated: h=11 m=35
